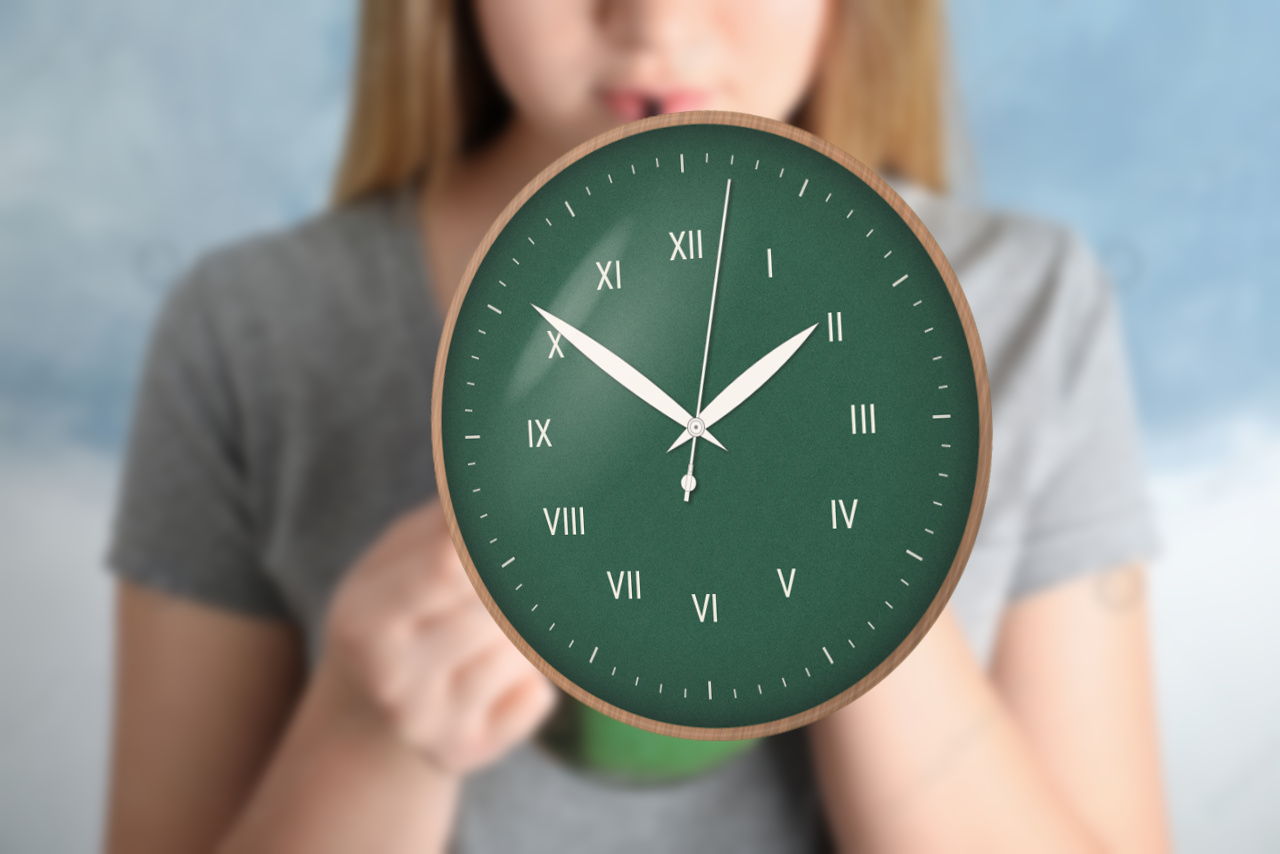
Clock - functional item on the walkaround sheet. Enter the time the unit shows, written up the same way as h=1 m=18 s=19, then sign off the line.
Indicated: h=1 m=51 s=2
